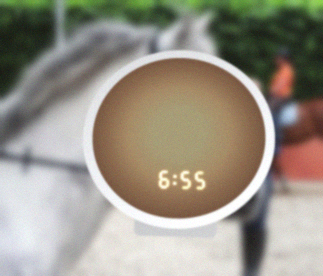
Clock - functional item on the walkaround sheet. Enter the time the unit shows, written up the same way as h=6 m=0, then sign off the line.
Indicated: h=6 m=55
